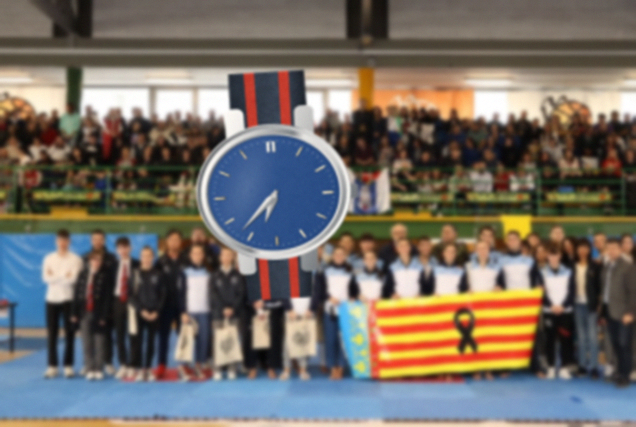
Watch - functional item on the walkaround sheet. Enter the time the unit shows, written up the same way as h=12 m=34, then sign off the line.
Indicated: h=6 m=37
